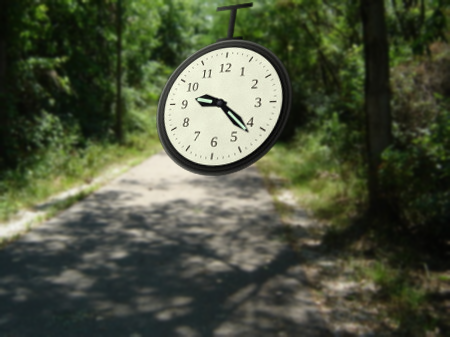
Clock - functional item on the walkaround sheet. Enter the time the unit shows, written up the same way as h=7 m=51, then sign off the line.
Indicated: h=9 m=22
